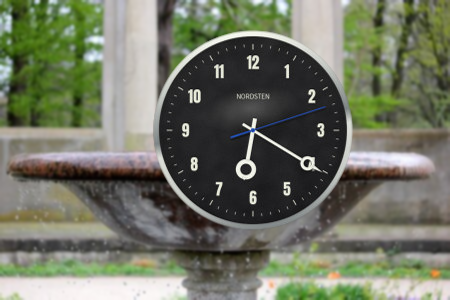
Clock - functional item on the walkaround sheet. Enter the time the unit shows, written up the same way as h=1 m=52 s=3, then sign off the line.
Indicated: h=6 m=20 s=12
